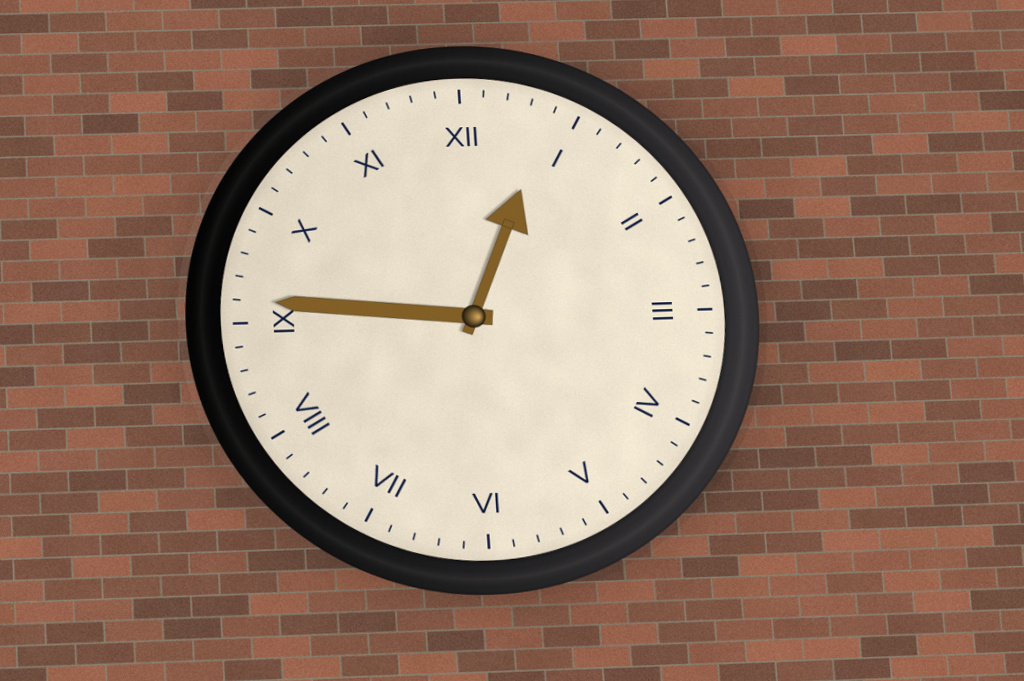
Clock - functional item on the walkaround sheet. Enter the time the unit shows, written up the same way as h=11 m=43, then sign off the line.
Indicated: h=12 m=46
